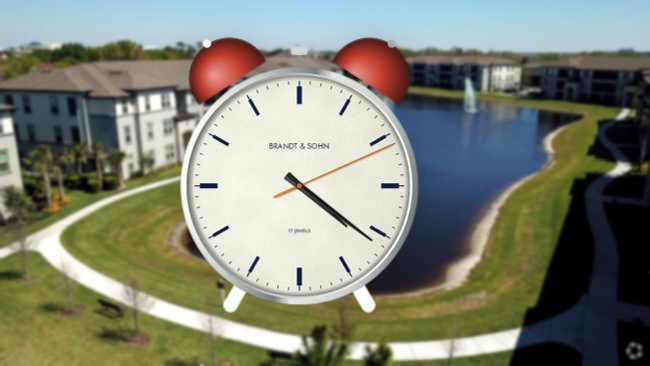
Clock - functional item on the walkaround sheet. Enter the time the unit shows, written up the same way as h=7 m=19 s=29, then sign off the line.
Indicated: h=4 m=21 s=11
